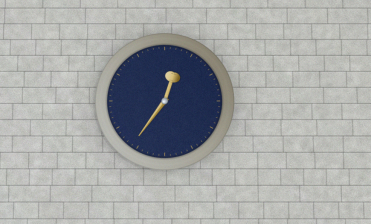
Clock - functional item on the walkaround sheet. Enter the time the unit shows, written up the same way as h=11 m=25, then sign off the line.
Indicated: h=12 m=36
